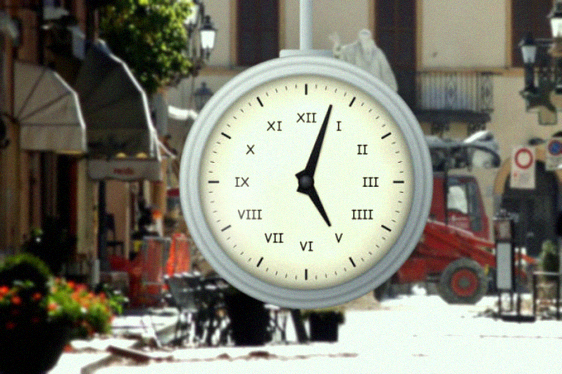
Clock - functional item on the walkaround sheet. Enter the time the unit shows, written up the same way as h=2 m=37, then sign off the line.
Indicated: h=5 m=3
